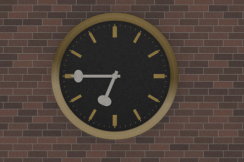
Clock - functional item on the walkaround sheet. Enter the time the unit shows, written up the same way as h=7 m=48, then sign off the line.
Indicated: h=6 m=45
